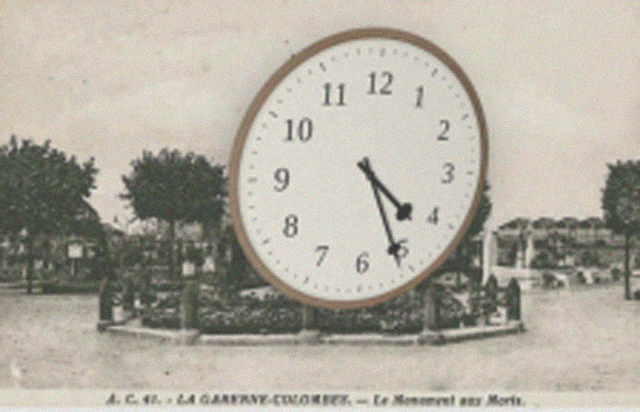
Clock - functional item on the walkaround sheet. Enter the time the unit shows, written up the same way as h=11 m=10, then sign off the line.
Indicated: h=4 m=26
